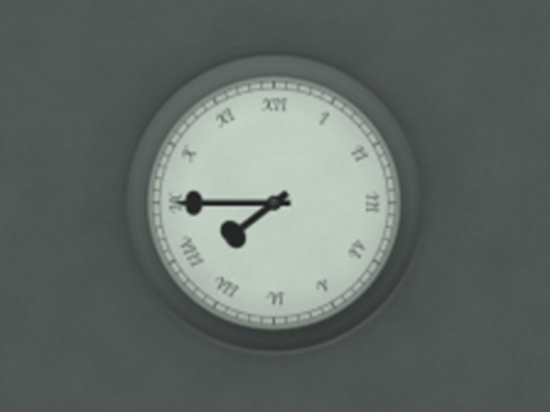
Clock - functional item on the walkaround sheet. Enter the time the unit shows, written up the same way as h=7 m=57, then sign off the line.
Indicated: h=7 m=45
